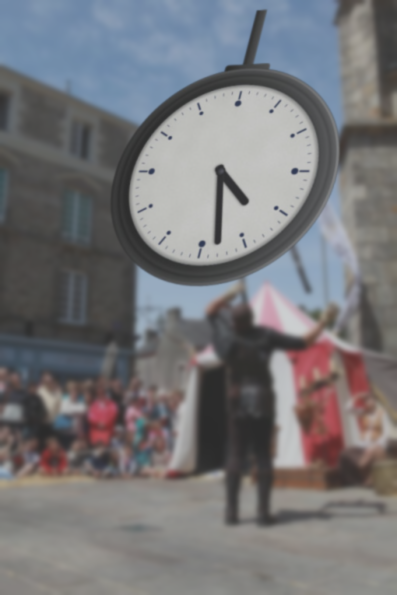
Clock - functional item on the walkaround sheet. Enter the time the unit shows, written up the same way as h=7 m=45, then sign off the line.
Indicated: h=4 m=28
